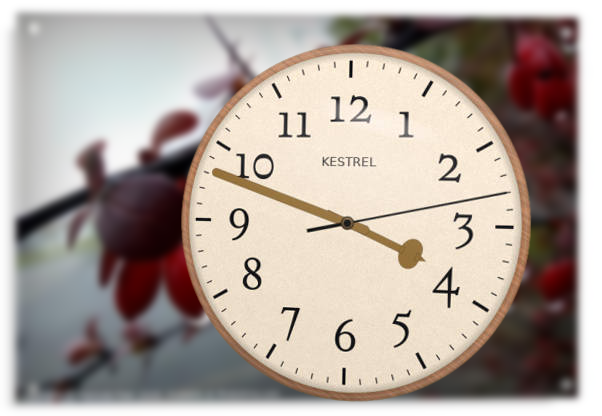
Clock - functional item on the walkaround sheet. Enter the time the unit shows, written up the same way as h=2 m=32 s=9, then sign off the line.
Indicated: h=3 m=48 s=13
